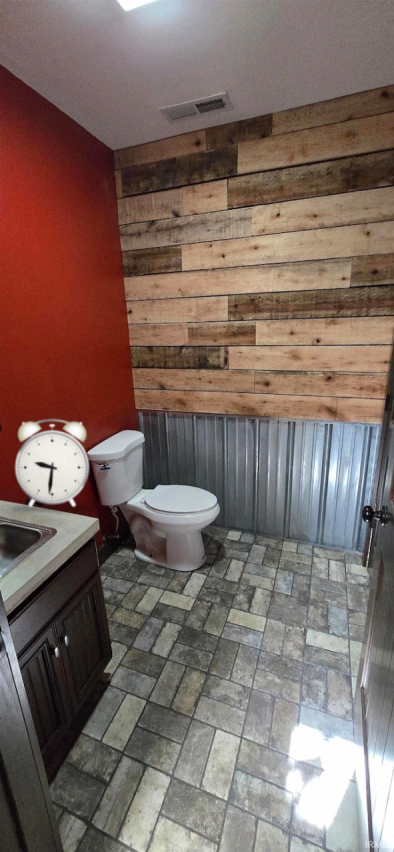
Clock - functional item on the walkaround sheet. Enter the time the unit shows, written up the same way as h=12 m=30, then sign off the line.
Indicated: h=9 m=31
